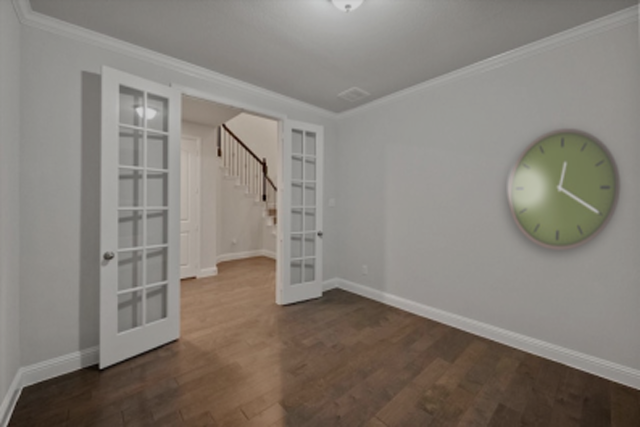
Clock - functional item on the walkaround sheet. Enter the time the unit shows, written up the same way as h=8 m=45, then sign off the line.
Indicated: h=12 m=20
